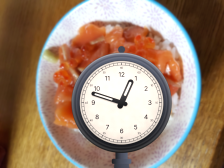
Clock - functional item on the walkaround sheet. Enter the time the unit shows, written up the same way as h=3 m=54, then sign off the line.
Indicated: h=12 m=48
